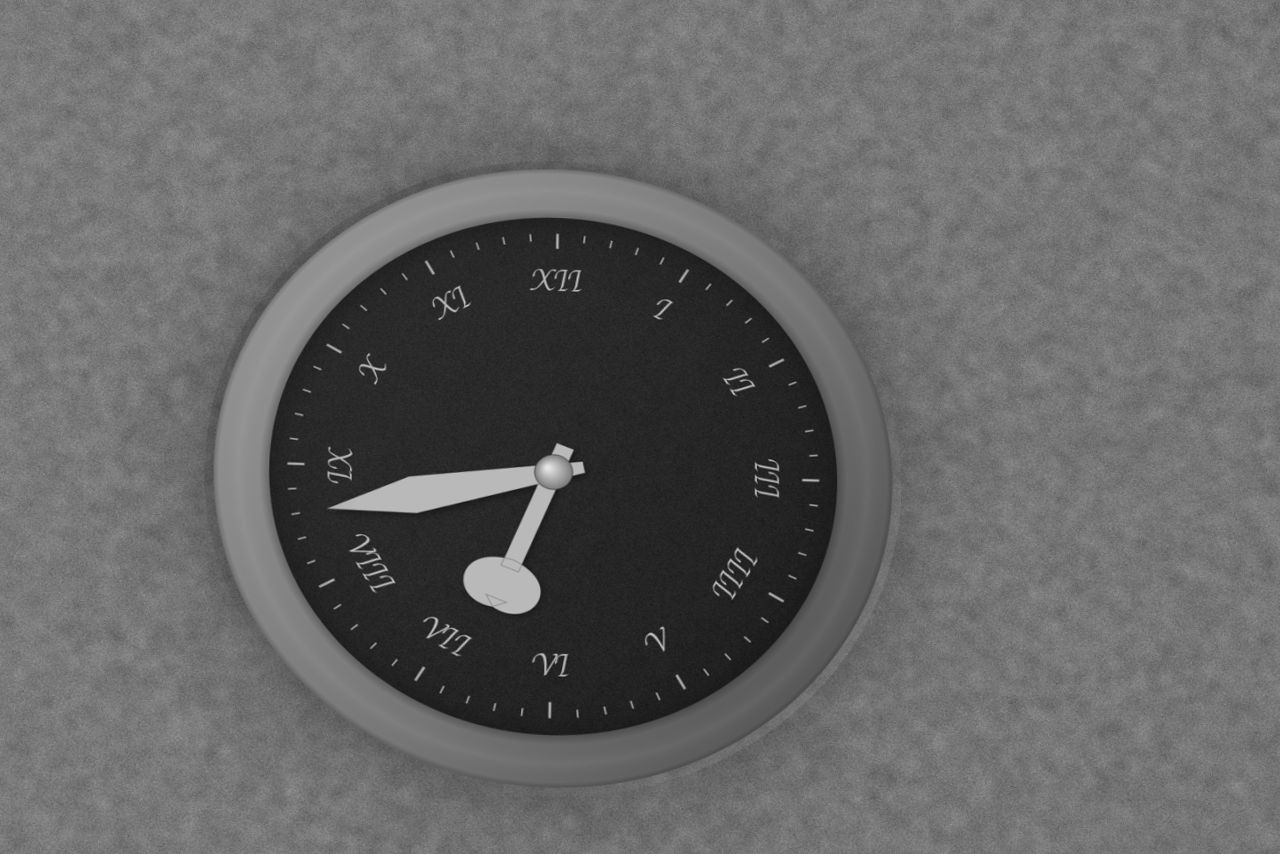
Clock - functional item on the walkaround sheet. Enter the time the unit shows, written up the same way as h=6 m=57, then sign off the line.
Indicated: h=6 m=43
